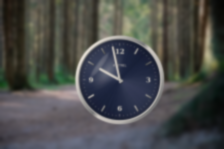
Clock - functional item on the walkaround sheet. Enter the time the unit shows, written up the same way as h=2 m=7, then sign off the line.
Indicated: h=9 m=58
